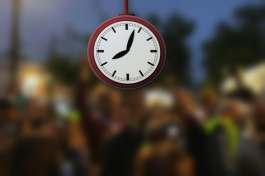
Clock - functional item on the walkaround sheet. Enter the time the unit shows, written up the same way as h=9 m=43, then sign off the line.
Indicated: h=8 m=3
